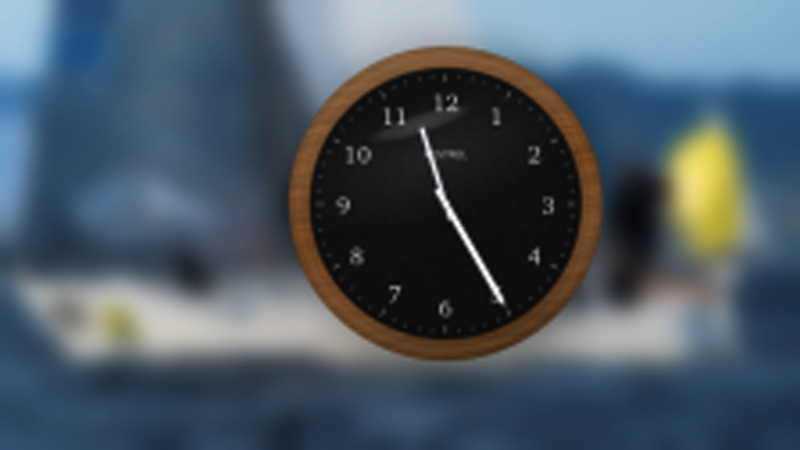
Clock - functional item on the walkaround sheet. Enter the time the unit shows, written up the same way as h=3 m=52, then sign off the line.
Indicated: h=11 m=25
